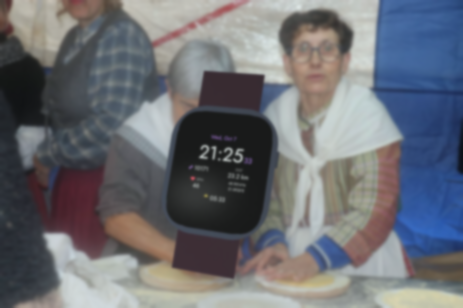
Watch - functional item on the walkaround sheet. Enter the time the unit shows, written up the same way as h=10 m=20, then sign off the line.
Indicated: h=21 m=25
